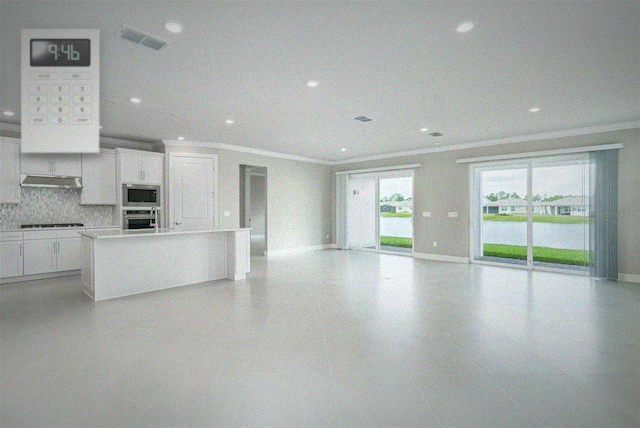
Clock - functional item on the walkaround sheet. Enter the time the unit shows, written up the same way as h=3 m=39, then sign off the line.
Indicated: h=9 m=46
